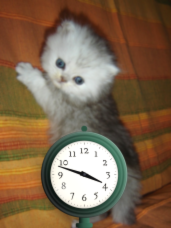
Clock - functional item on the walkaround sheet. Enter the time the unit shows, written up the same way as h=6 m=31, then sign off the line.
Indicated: h=3 m=48
